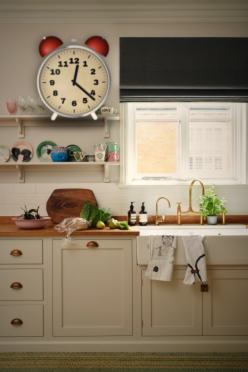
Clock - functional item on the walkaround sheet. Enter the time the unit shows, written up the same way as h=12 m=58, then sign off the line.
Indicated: h=12 m=22
